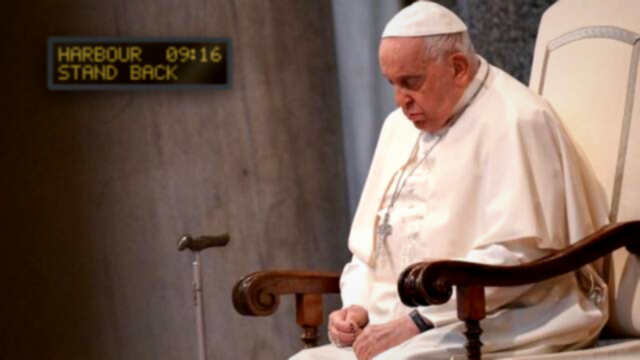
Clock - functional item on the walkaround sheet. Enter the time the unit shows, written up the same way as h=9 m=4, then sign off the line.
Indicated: h=9 m=16
